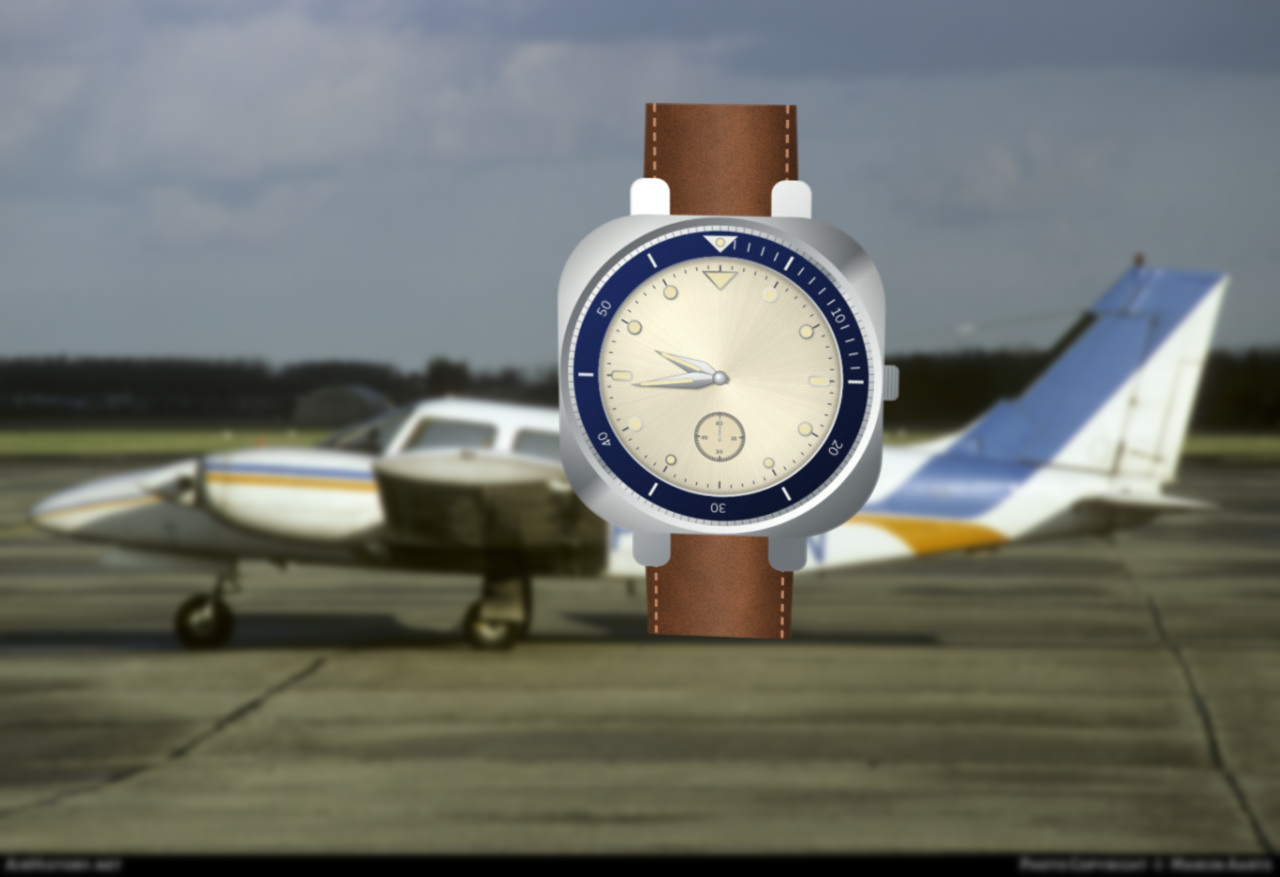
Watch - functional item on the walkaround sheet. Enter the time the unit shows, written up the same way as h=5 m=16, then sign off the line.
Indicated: h=9 m=44
